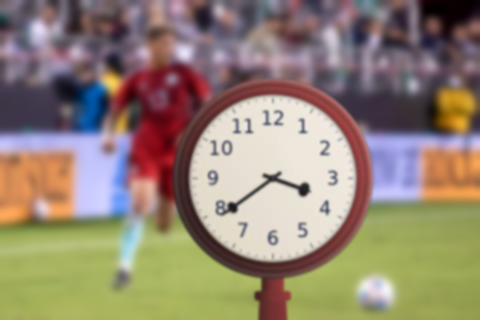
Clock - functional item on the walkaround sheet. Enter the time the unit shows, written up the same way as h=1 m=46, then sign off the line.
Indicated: h=3 m=39
